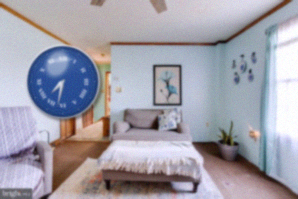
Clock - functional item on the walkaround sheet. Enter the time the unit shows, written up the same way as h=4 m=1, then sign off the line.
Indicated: h=7 m=32
